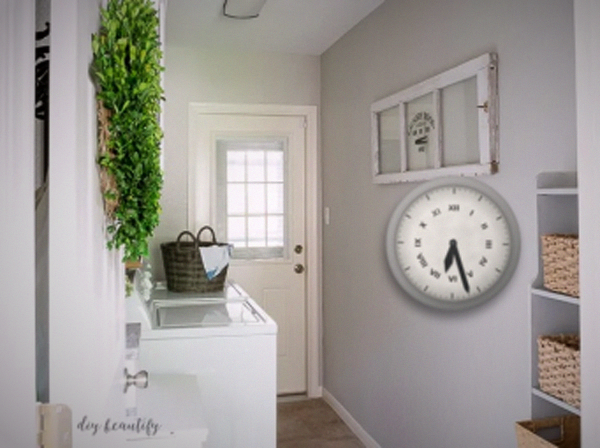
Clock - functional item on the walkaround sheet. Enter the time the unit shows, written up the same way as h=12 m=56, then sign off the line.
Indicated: h=6 m=27
